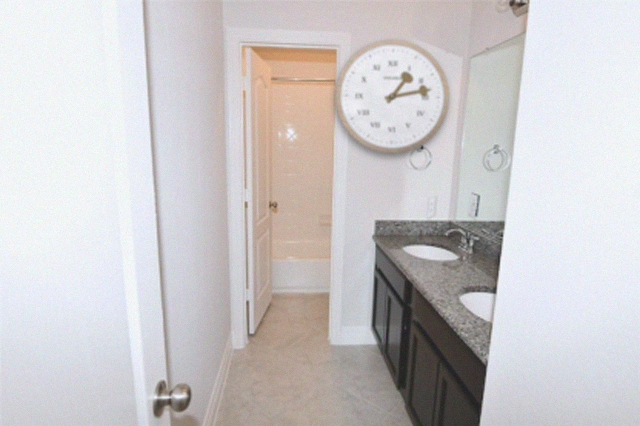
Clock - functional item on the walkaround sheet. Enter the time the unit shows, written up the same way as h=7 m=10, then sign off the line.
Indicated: h=1 m=13
